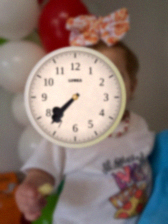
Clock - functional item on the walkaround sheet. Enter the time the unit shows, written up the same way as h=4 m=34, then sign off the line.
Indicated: h=7 m=37
